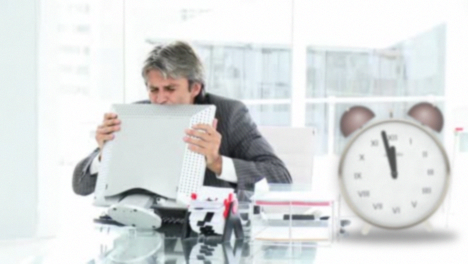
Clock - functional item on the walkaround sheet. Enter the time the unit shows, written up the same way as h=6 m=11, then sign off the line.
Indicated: h=11 m=58
